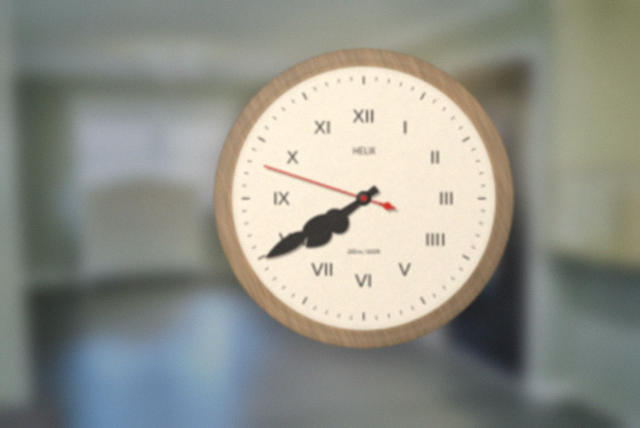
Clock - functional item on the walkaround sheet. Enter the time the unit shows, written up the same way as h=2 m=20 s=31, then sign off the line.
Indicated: h=7 m=39 s=48
